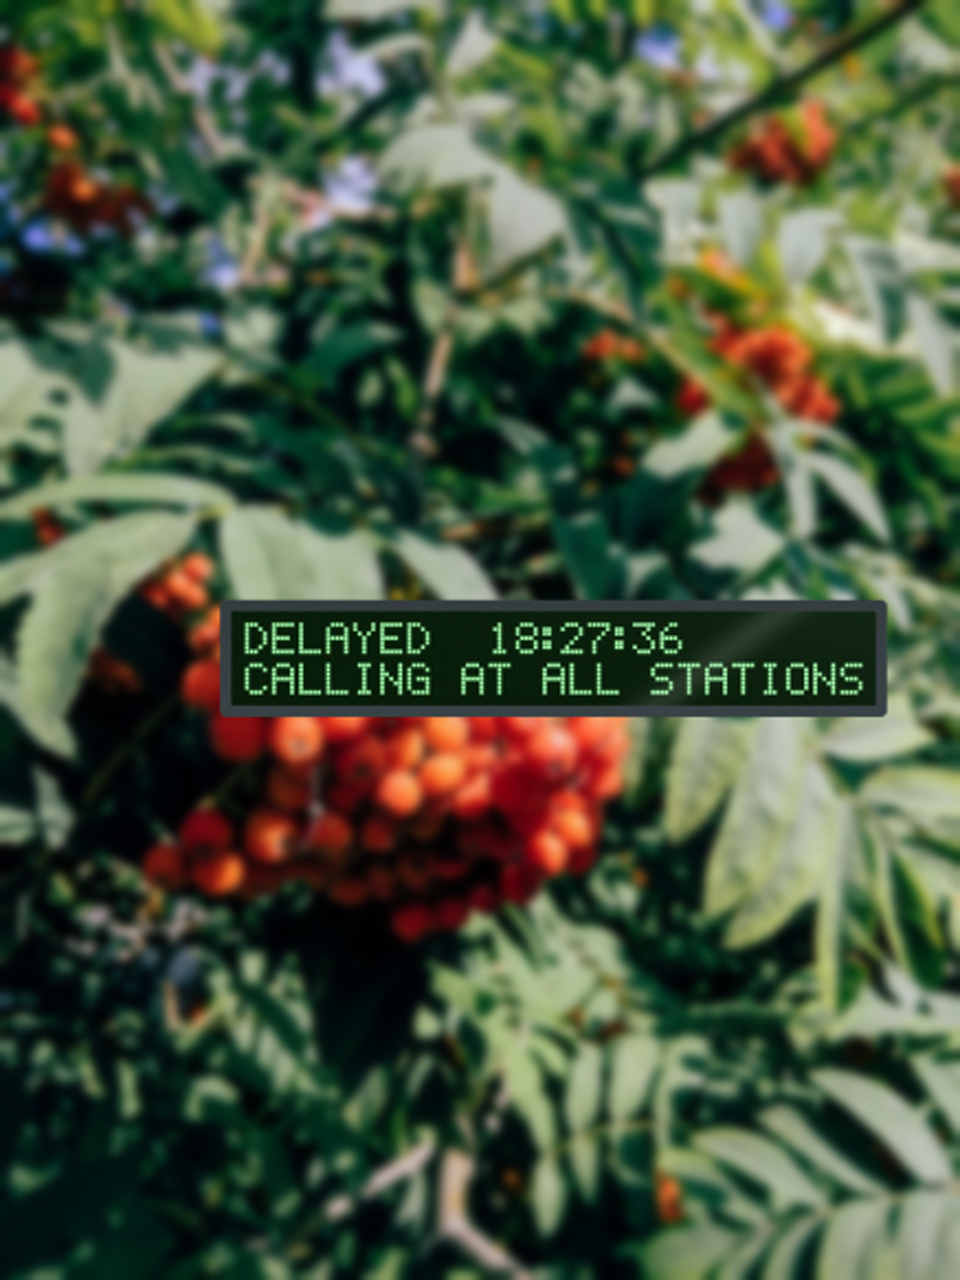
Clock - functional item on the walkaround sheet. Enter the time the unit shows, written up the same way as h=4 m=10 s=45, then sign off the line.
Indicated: h=18 m=27 s=36
